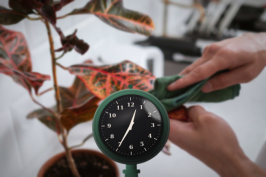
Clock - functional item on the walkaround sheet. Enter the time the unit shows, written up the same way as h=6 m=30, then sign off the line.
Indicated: h=12 m=35
